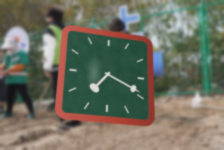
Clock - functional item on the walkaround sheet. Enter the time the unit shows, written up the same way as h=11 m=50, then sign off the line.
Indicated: h=7 m=19
